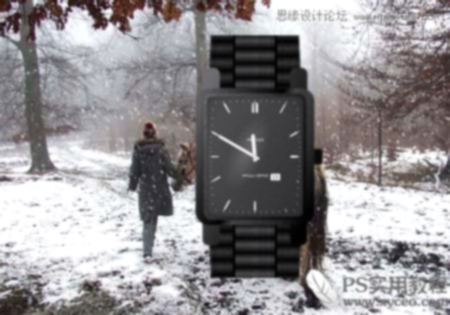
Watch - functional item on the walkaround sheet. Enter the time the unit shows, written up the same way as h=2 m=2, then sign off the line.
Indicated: h=11 m=50
